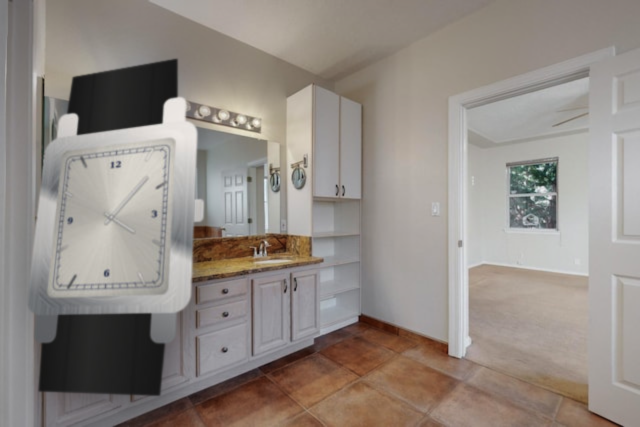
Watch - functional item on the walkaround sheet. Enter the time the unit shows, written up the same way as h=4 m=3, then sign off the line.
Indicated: h=4 m=7
